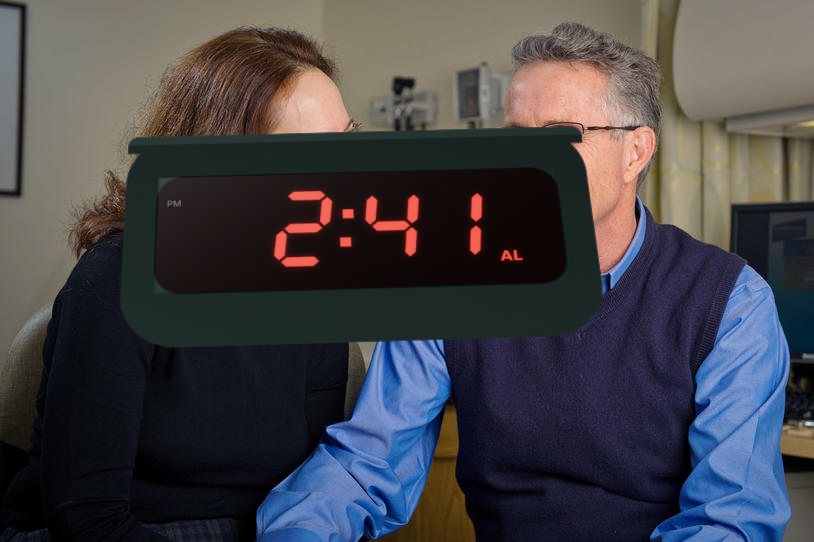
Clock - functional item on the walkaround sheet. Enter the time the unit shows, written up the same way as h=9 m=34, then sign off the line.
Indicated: h=2 m=41
